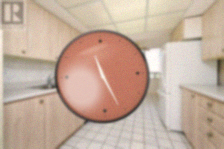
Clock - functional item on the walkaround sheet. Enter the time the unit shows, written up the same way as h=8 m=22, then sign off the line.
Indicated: h=11 m=26
